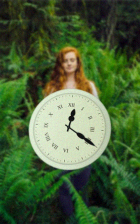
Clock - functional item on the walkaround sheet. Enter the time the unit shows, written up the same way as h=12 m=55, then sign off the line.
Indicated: h=12 m=20
